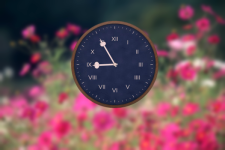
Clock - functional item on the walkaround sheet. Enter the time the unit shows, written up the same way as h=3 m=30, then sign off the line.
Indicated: h=8 m=55
